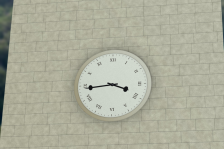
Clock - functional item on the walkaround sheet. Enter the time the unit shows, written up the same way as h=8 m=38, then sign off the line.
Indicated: h=3 m=44
